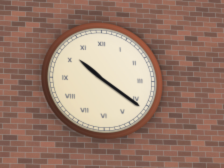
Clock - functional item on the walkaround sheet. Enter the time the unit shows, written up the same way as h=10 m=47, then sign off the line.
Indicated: h=10 m=21
